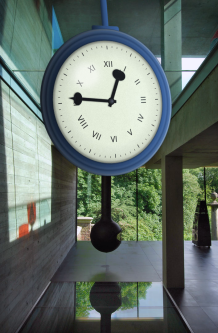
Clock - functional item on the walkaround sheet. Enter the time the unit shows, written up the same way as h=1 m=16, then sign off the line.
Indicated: h=12 m=46
